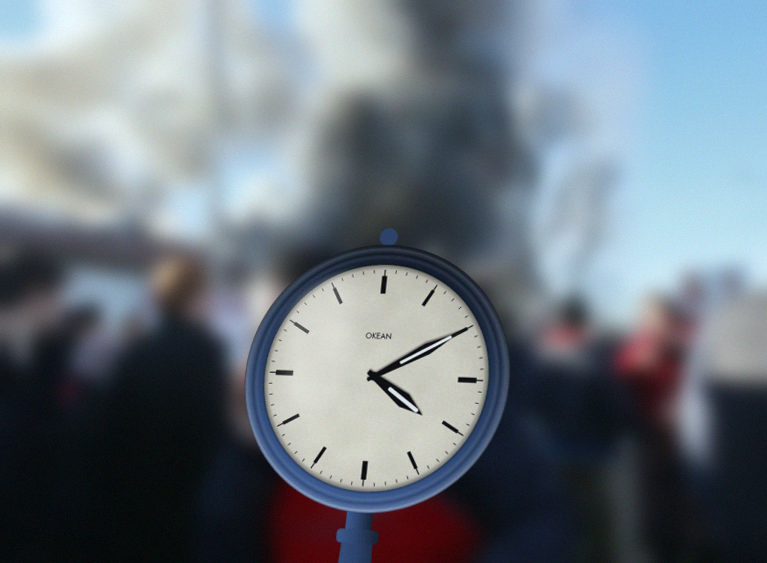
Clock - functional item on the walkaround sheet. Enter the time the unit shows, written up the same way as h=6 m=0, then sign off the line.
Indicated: h=4 m=10
